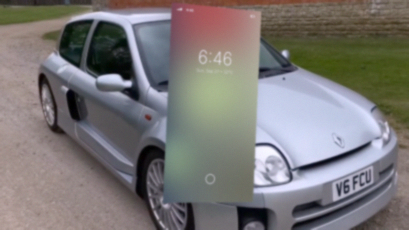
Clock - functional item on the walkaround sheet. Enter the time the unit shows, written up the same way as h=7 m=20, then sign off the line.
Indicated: h=6 m=46
